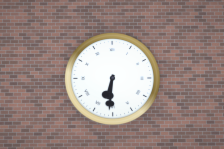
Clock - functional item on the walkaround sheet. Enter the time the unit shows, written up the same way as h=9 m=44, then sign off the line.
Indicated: h=6 m=31
